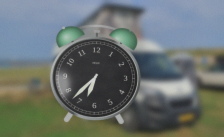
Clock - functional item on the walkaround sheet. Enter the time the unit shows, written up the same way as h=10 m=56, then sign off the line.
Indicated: h=6 m=37
